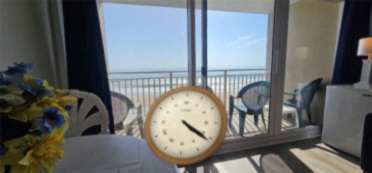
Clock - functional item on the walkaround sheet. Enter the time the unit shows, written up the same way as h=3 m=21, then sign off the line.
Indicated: h=4 m=21
